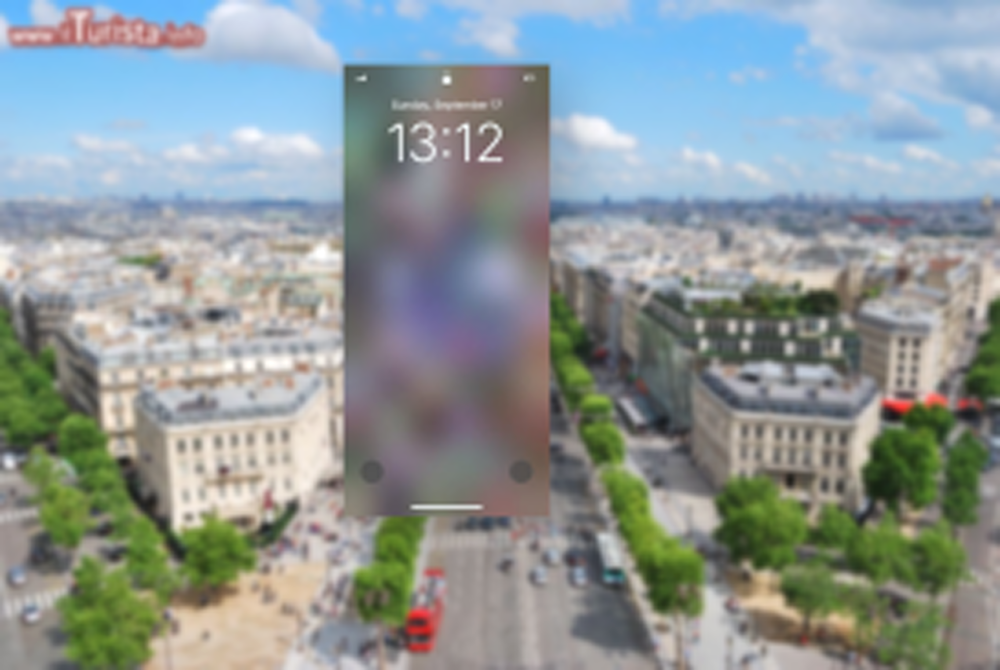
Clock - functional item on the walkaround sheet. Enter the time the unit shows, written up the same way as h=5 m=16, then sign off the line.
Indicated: h=13 m=12
